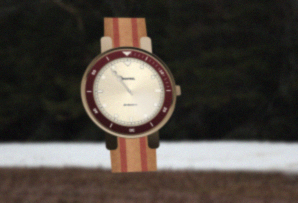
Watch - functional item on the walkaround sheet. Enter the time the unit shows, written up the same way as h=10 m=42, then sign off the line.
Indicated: h=10 m=54
